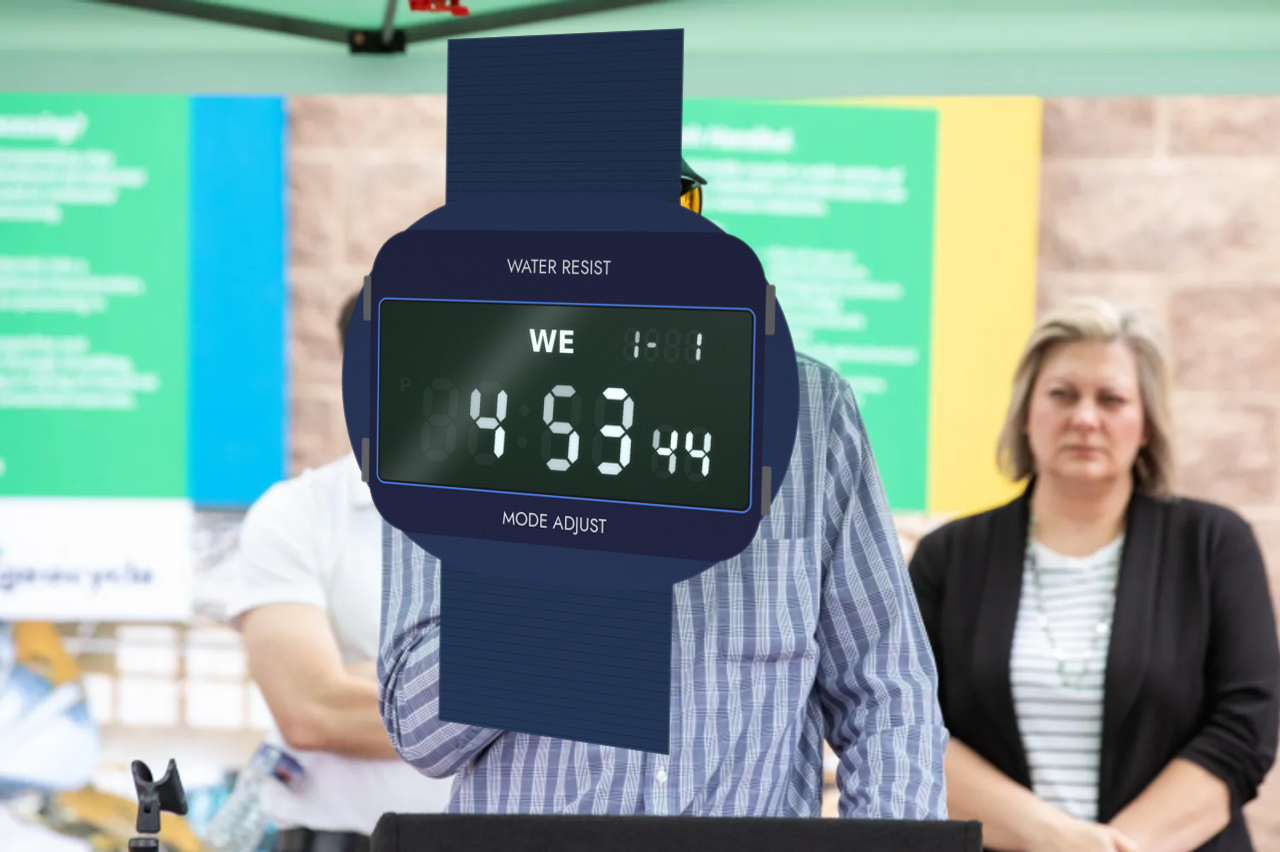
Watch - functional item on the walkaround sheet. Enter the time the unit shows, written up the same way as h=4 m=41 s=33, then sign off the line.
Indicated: h=4 m=53 s=44
